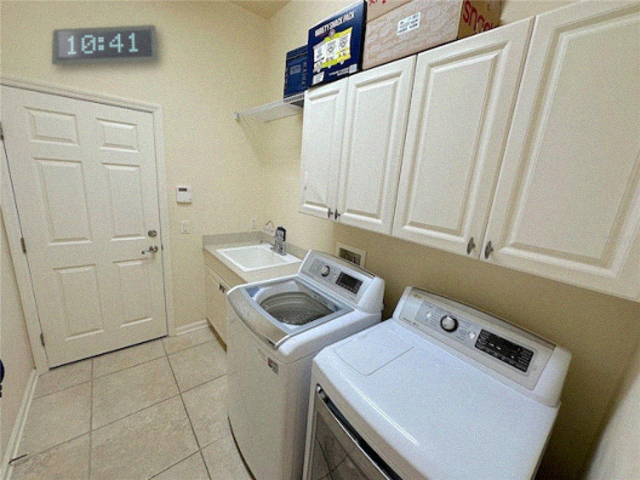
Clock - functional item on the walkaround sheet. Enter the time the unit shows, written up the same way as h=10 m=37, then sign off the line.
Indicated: h=10 m=41
